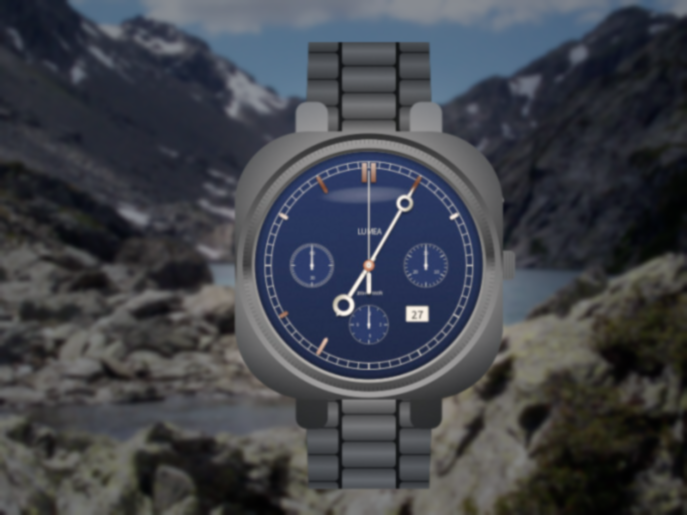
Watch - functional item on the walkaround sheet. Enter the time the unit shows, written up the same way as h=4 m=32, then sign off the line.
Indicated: h=7 m=5
